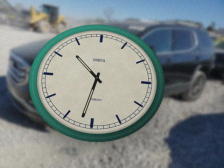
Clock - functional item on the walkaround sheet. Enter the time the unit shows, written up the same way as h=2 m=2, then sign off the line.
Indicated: h=10 m=32
